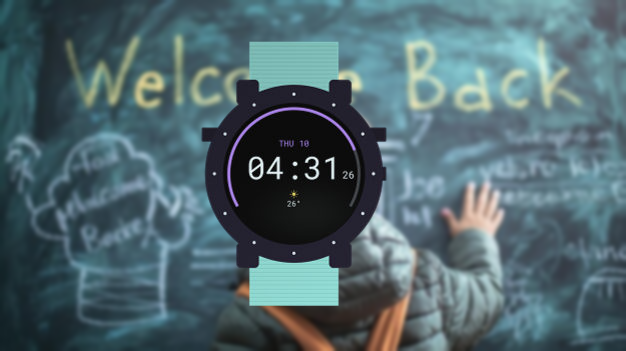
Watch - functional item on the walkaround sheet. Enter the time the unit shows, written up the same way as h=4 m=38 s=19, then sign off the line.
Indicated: h=4 m=31 s=26
